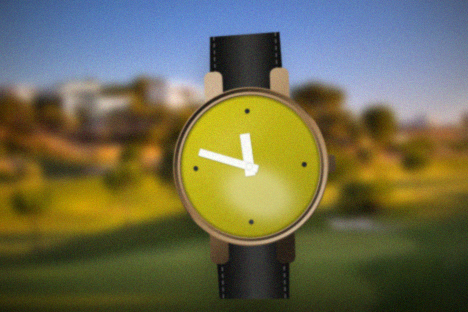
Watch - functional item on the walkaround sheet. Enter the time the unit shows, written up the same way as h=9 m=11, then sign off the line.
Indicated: h=11 m=48
